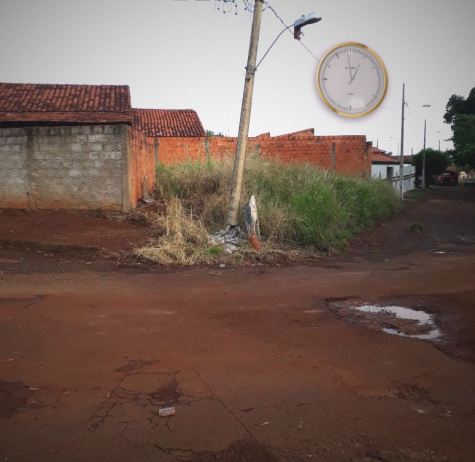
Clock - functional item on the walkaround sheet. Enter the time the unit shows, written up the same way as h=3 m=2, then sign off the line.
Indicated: h=12 m=59
